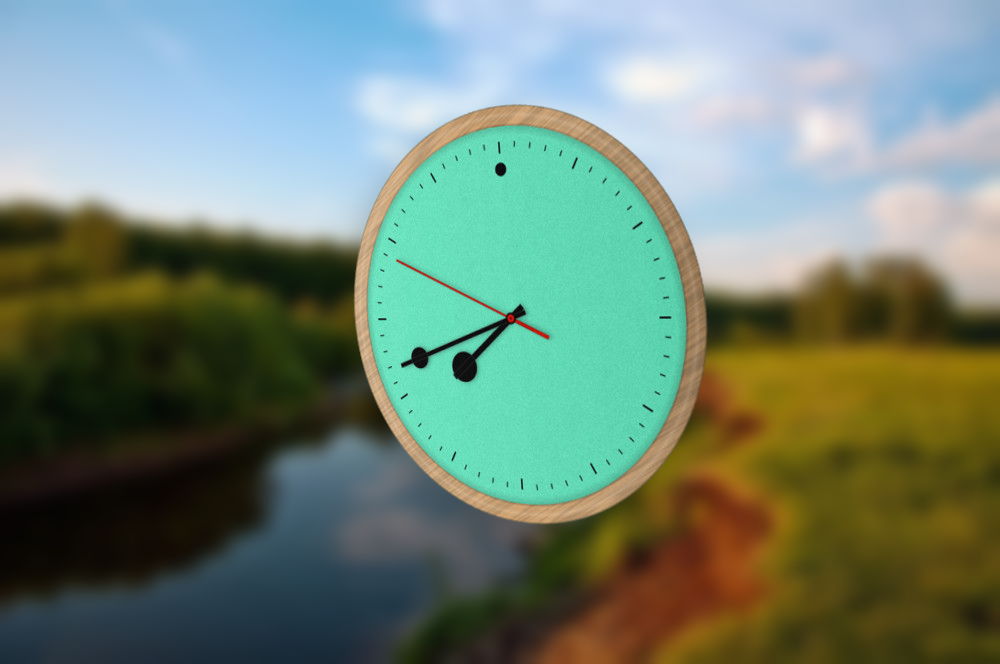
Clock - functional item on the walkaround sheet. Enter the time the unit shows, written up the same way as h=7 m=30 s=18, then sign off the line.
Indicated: h=7 m=41 s=49
